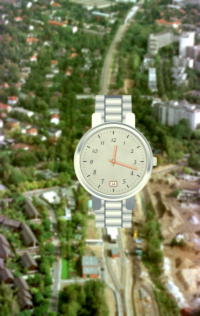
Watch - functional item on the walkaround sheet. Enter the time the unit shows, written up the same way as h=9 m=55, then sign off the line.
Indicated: h=12 m=18
